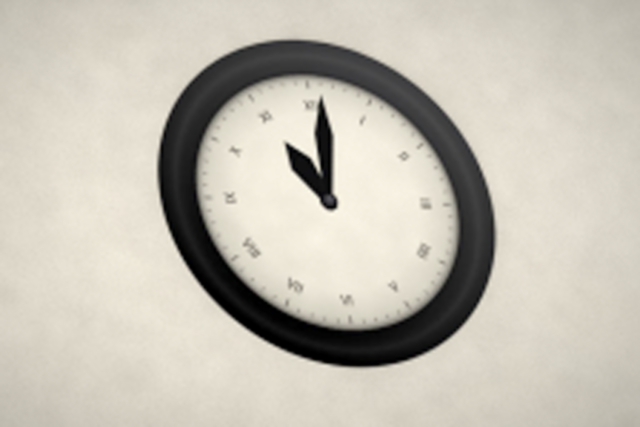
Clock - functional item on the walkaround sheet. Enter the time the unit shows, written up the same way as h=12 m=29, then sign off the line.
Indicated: h=11 m=1
